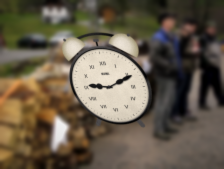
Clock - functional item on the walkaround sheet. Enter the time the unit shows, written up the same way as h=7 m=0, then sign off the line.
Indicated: h=9 m=11
